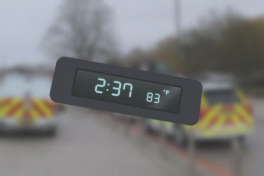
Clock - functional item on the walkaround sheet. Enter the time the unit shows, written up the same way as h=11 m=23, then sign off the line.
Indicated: h=2 m=37
